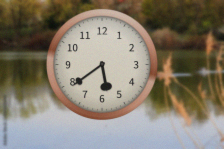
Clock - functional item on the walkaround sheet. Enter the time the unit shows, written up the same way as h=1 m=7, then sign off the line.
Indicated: h=5 m=39
